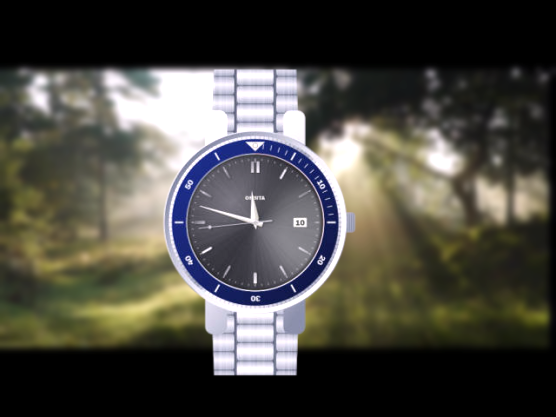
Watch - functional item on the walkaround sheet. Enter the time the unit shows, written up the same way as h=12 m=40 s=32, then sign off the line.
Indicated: h=11 m=47 s=44
